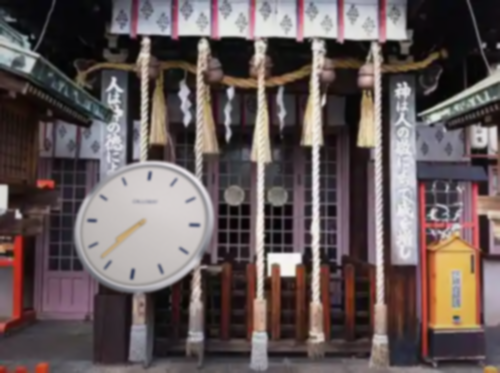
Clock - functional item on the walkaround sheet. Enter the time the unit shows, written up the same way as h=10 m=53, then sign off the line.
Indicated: h=7 m=37
